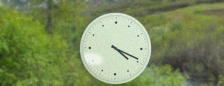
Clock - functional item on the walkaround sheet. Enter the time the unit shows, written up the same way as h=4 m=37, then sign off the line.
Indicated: h=4 m=19
